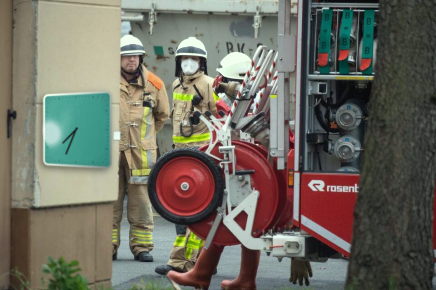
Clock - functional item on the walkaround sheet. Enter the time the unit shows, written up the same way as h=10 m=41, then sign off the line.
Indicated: h=7 m=34
